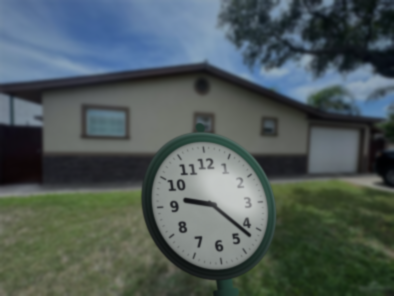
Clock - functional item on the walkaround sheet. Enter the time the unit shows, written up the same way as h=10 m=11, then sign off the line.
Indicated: h=9 m=22
